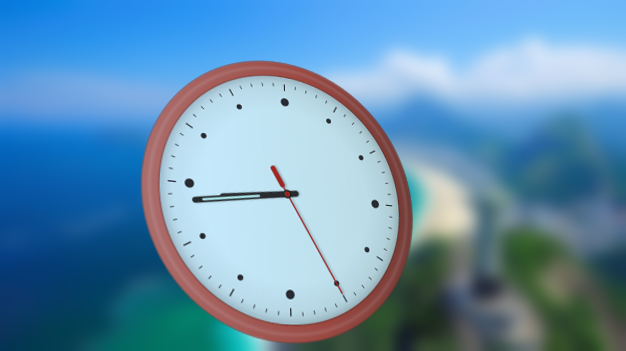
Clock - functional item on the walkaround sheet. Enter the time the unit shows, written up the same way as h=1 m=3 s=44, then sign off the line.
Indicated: h=8 m=43 s=25
